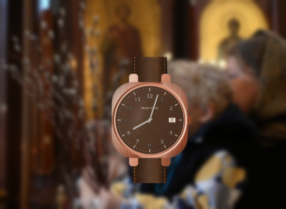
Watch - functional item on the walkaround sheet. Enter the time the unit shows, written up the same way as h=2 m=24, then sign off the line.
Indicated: h=8 m=3
